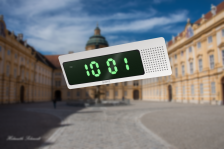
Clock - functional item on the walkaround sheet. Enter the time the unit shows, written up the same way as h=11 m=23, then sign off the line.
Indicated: h=10 m=1
